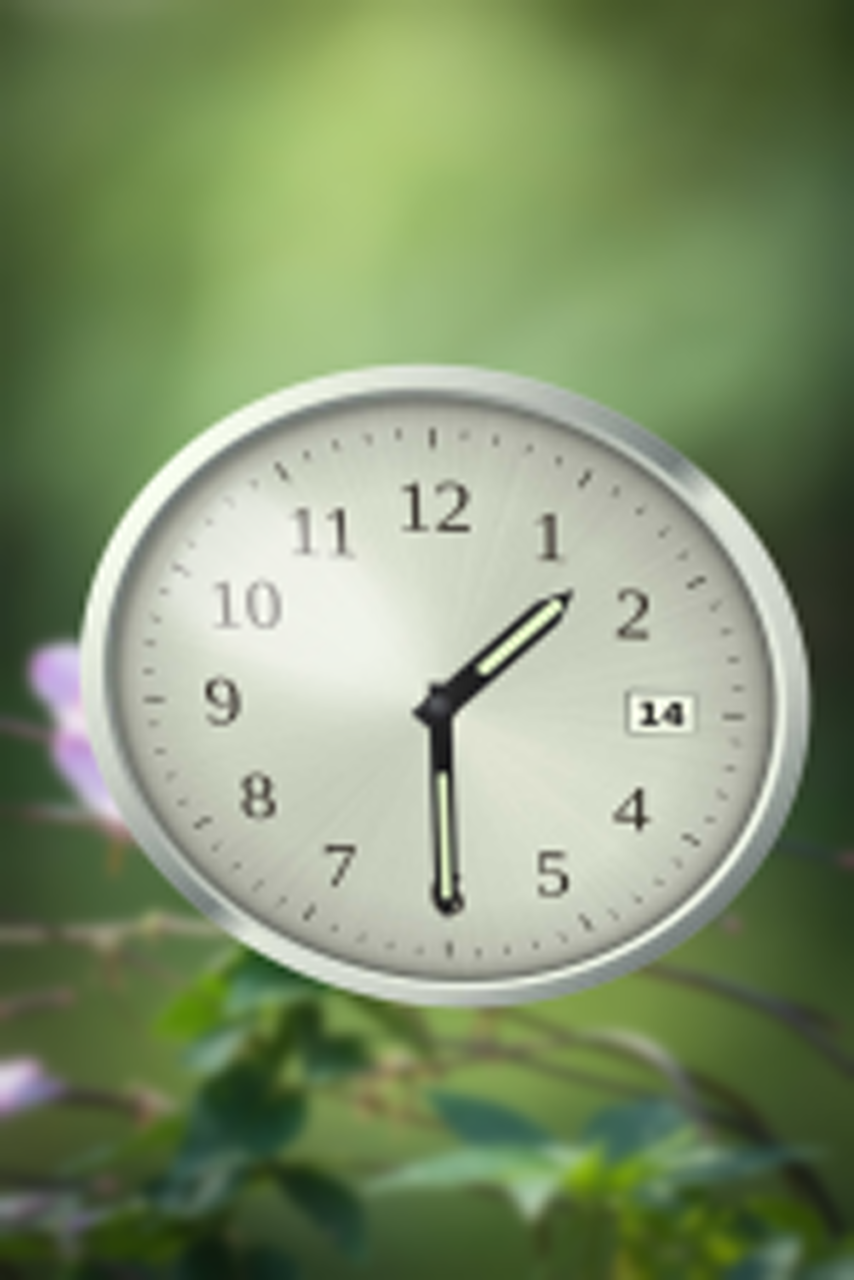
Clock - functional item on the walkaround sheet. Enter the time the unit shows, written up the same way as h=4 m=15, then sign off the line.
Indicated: h=1 m=30
